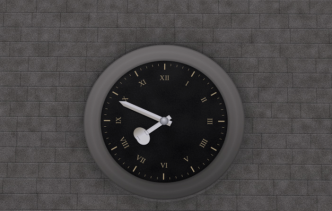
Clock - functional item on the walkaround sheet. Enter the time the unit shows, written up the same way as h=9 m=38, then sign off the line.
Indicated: h=7 m=49
